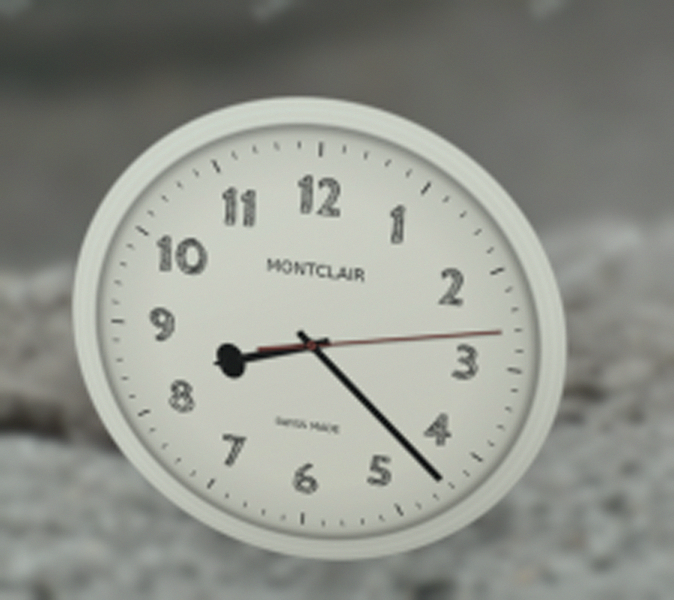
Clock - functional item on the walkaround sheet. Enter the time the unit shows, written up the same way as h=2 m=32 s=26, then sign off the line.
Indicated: h=8 m=22 s=13
